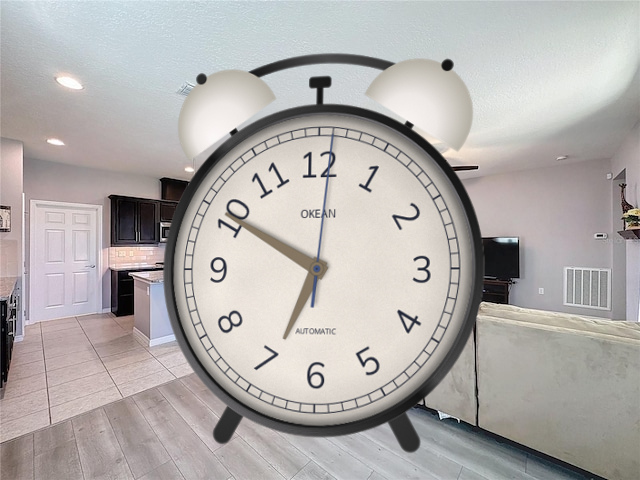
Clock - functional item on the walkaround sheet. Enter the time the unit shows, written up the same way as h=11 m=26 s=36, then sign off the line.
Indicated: h=6 m=50 s=1
